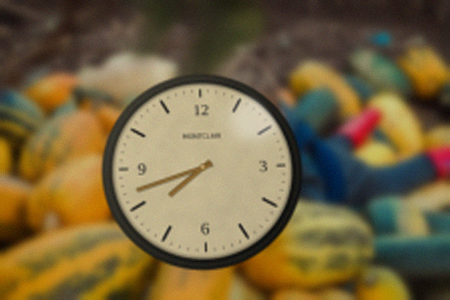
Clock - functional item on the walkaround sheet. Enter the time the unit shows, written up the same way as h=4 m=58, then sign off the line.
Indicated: h=7 m=42
